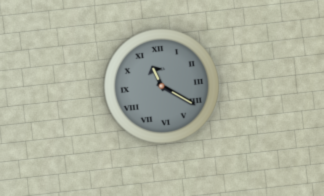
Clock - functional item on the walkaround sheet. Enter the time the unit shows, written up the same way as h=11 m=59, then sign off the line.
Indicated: h=11 m=21
